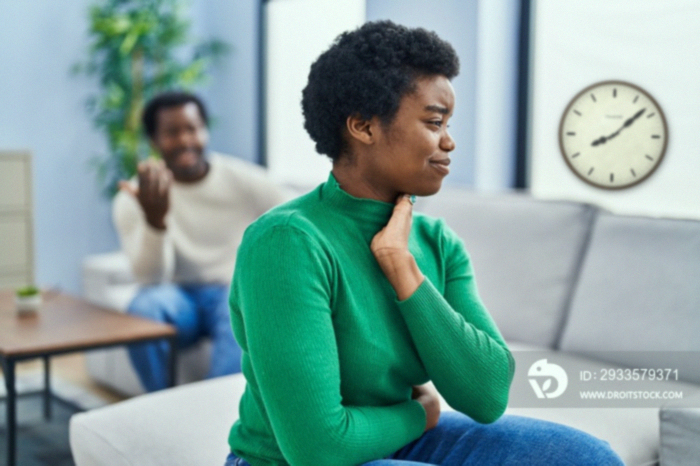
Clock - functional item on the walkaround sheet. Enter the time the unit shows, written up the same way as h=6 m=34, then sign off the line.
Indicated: h=8 m=8
